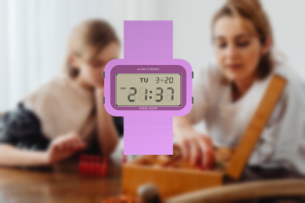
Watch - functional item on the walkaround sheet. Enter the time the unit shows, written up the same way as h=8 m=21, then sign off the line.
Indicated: h=21 m=37
